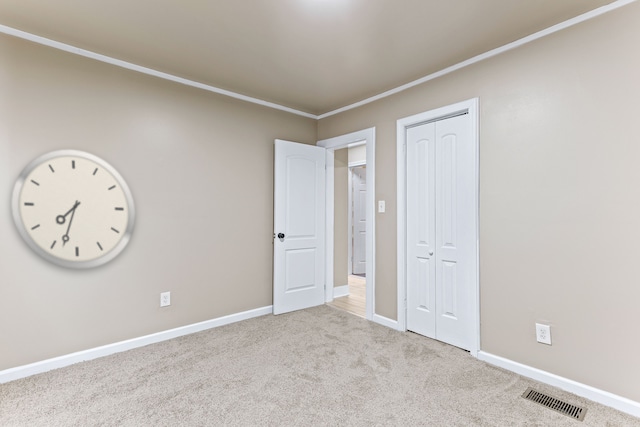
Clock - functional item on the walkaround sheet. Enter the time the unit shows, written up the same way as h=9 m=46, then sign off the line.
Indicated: h=7 m=33
